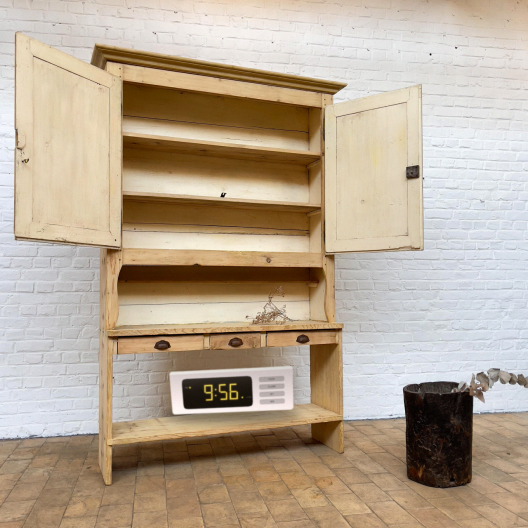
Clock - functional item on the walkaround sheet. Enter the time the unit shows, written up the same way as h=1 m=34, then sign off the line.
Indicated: h=9 m=56
